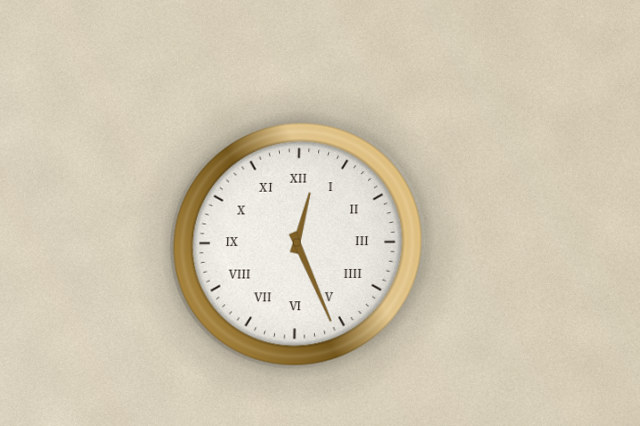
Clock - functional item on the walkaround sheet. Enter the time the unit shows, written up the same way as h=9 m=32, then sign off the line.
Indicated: h=12 m=26
